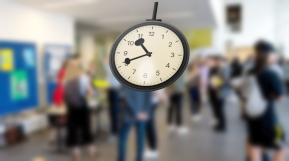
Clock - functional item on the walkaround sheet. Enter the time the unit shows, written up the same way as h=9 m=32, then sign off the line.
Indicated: h=10 m=41
